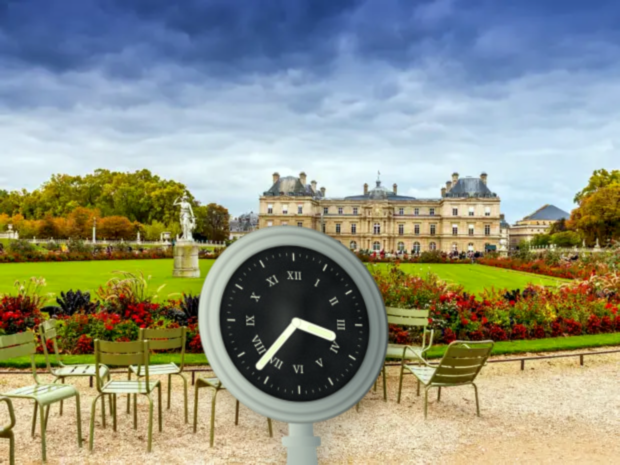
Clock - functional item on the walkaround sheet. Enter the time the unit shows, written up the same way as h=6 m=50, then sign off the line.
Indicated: h=3 m=37
